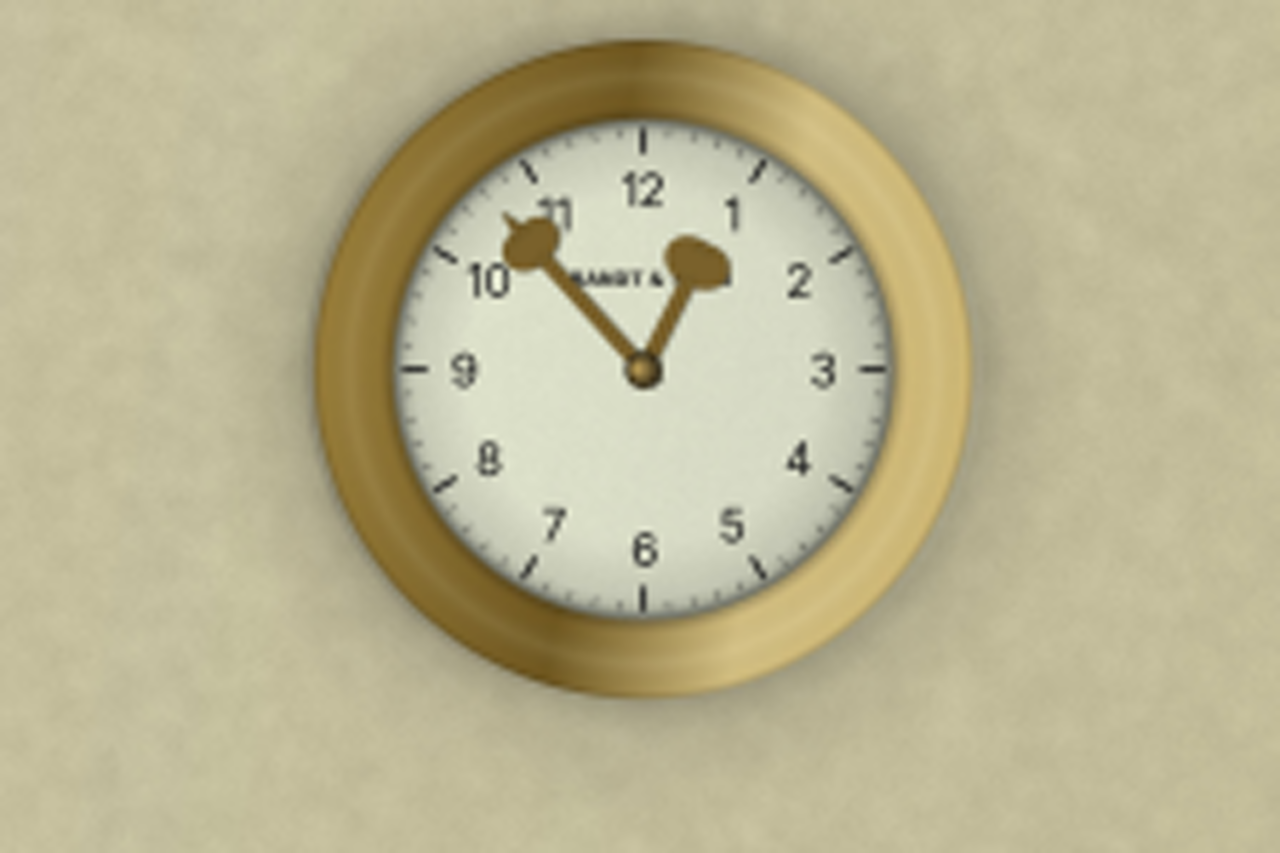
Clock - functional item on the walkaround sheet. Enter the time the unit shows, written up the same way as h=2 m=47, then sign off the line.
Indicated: h=12 m=53
